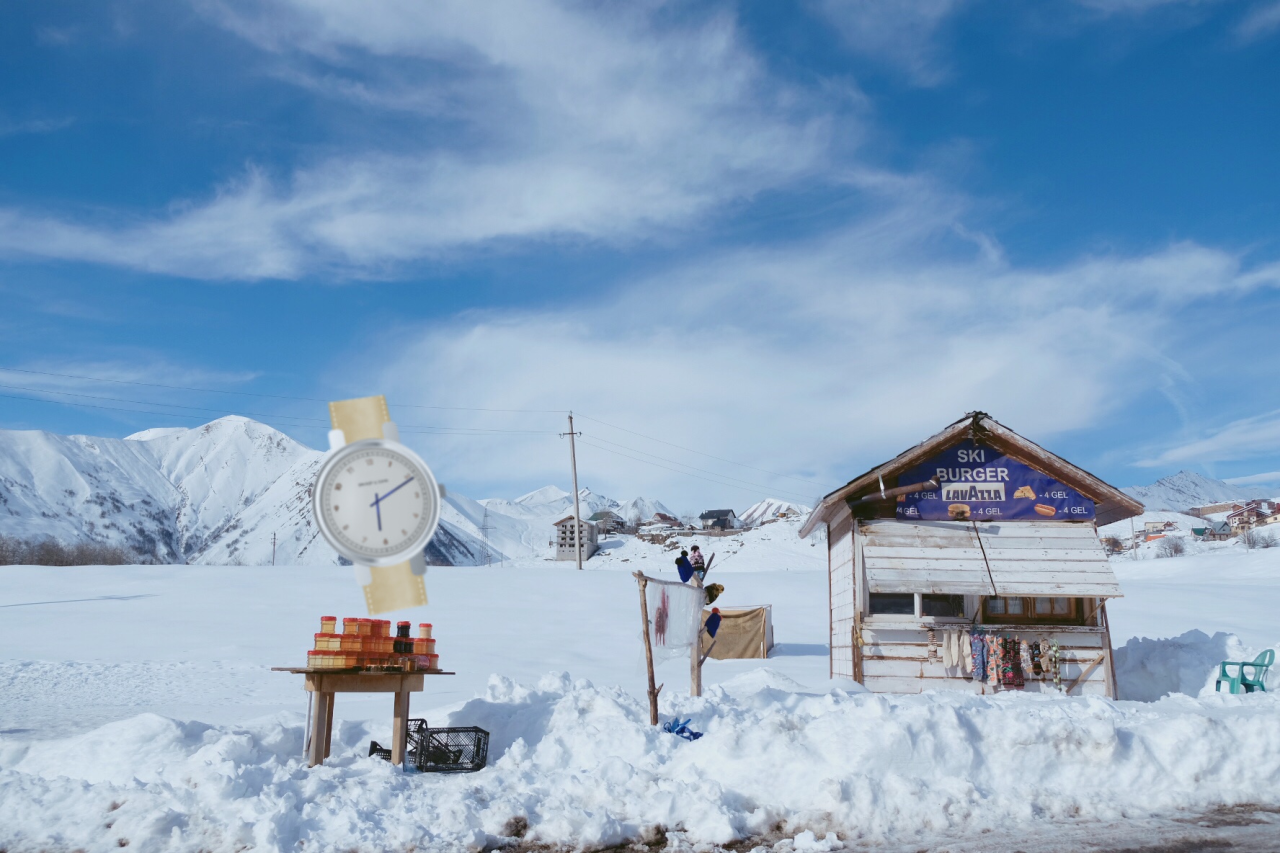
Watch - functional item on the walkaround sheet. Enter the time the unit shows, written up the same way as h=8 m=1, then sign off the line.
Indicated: h=6 m=11
